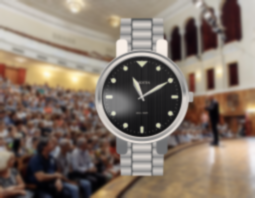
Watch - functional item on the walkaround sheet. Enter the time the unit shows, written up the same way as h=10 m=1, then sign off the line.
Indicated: h=11 m=10
